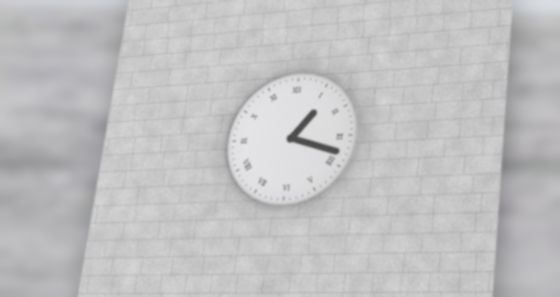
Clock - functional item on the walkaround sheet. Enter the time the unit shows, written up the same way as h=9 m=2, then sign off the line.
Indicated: h=1 m=18
